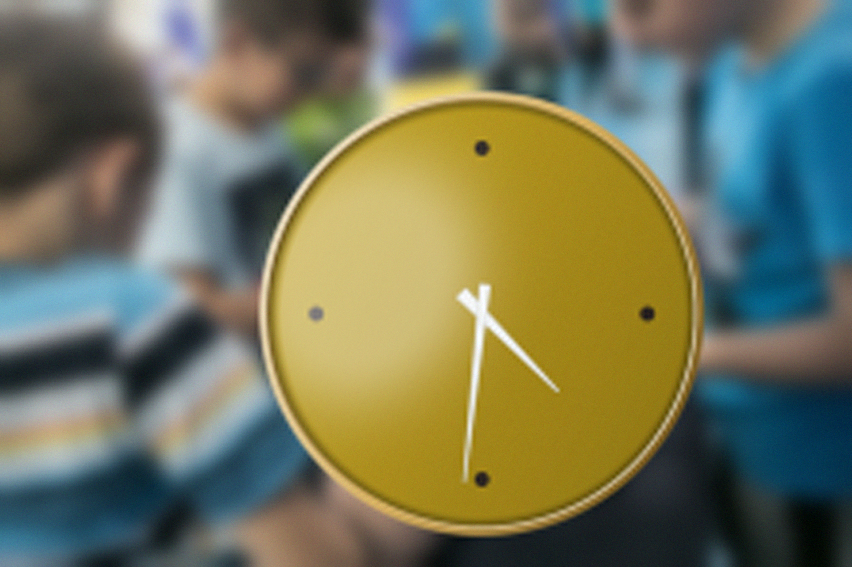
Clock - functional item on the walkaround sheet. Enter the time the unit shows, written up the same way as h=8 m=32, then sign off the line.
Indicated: h=4 m=31
